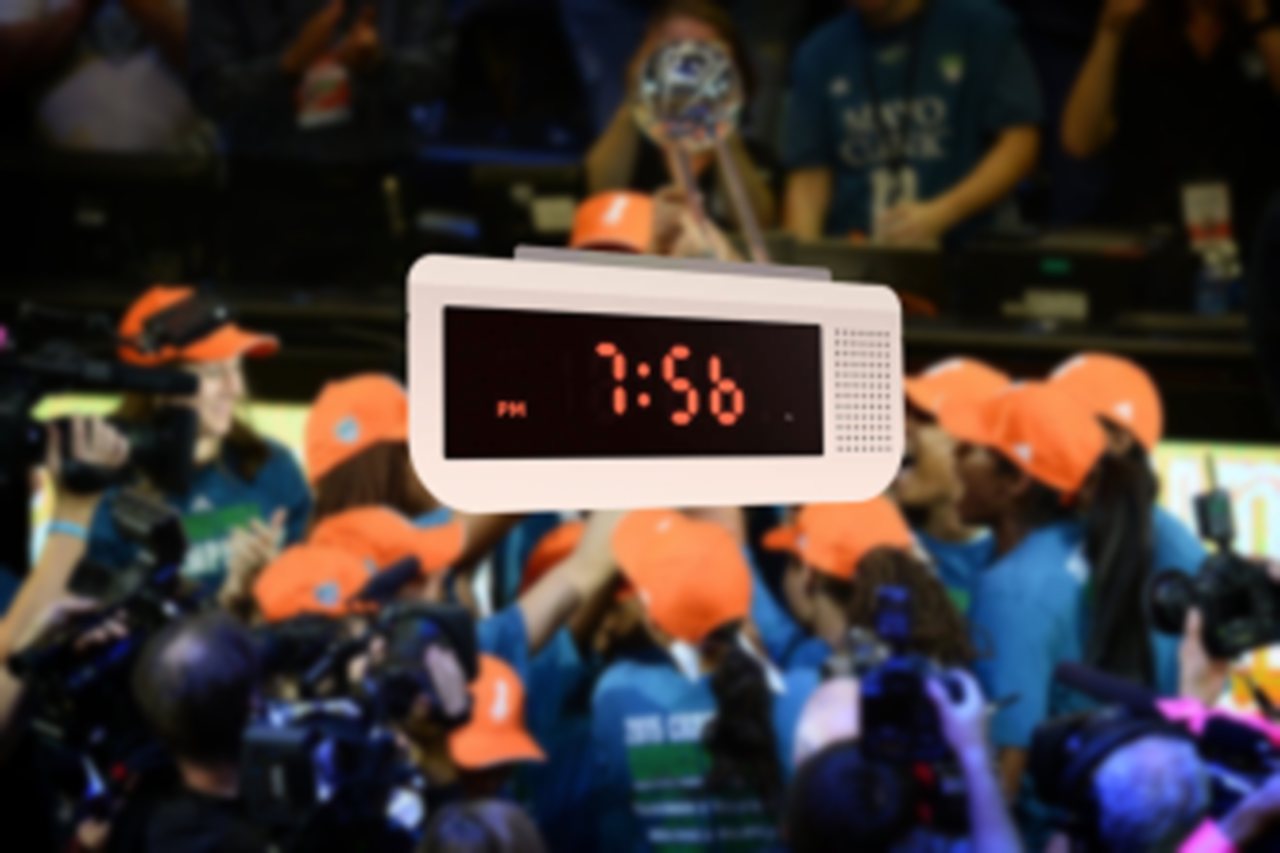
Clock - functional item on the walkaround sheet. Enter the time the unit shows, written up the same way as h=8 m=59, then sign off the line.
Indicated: h=7 m=56
